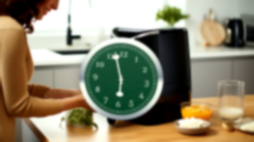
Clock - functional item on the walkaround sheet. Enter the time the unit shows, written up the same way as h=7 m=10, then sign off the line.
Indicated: h=5 m=57
